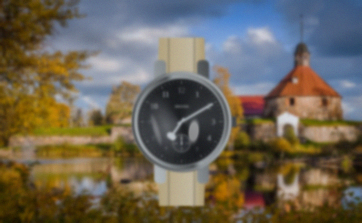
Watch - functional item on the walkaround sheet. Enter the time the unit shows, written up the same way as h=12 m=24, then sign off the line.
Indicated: h=7 m=10
